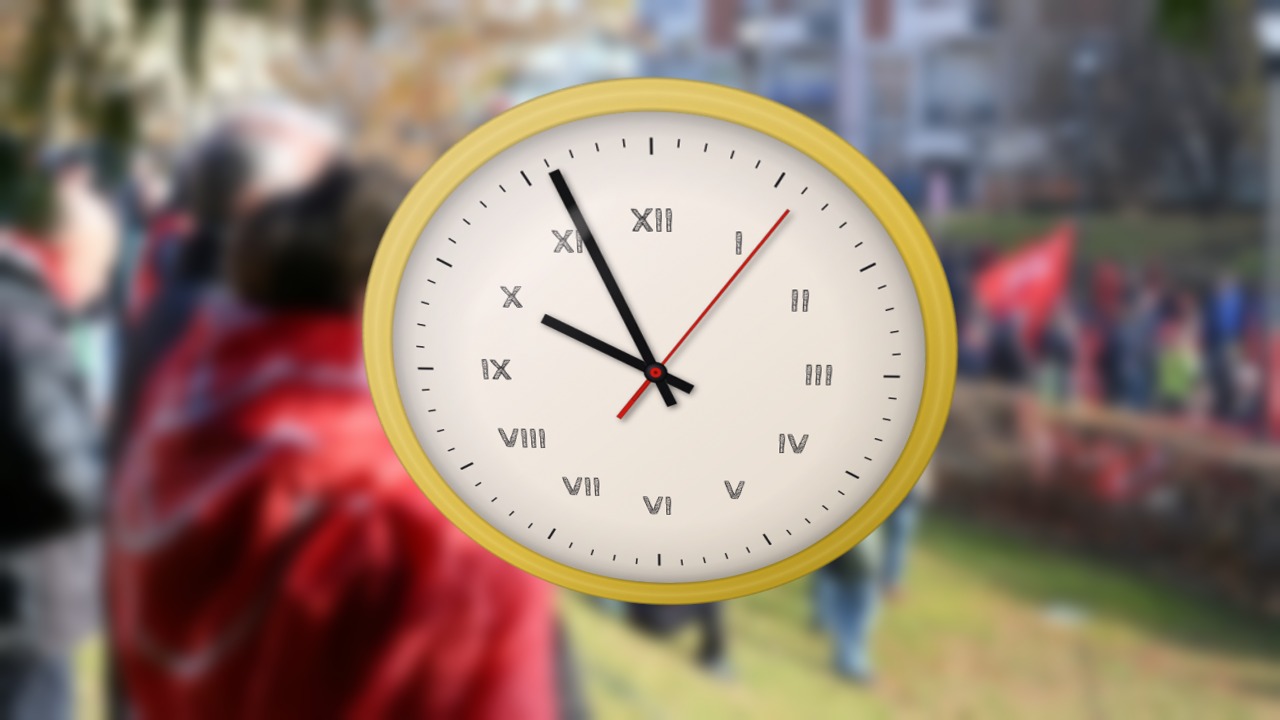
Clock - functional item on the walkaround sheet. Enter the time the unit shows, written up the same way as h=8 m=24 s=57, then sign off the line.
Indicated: h=9 m=56 s=6
